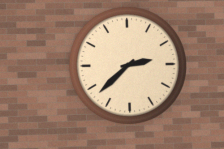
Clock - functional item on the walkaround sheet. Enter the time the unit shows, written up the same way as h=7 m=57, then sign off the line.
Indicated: h=2 m=38
